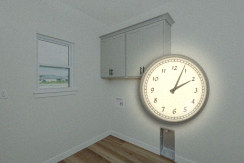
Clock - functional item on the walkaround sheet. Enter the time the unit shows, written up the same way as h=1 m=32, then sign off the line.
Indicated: h=2 m=4
